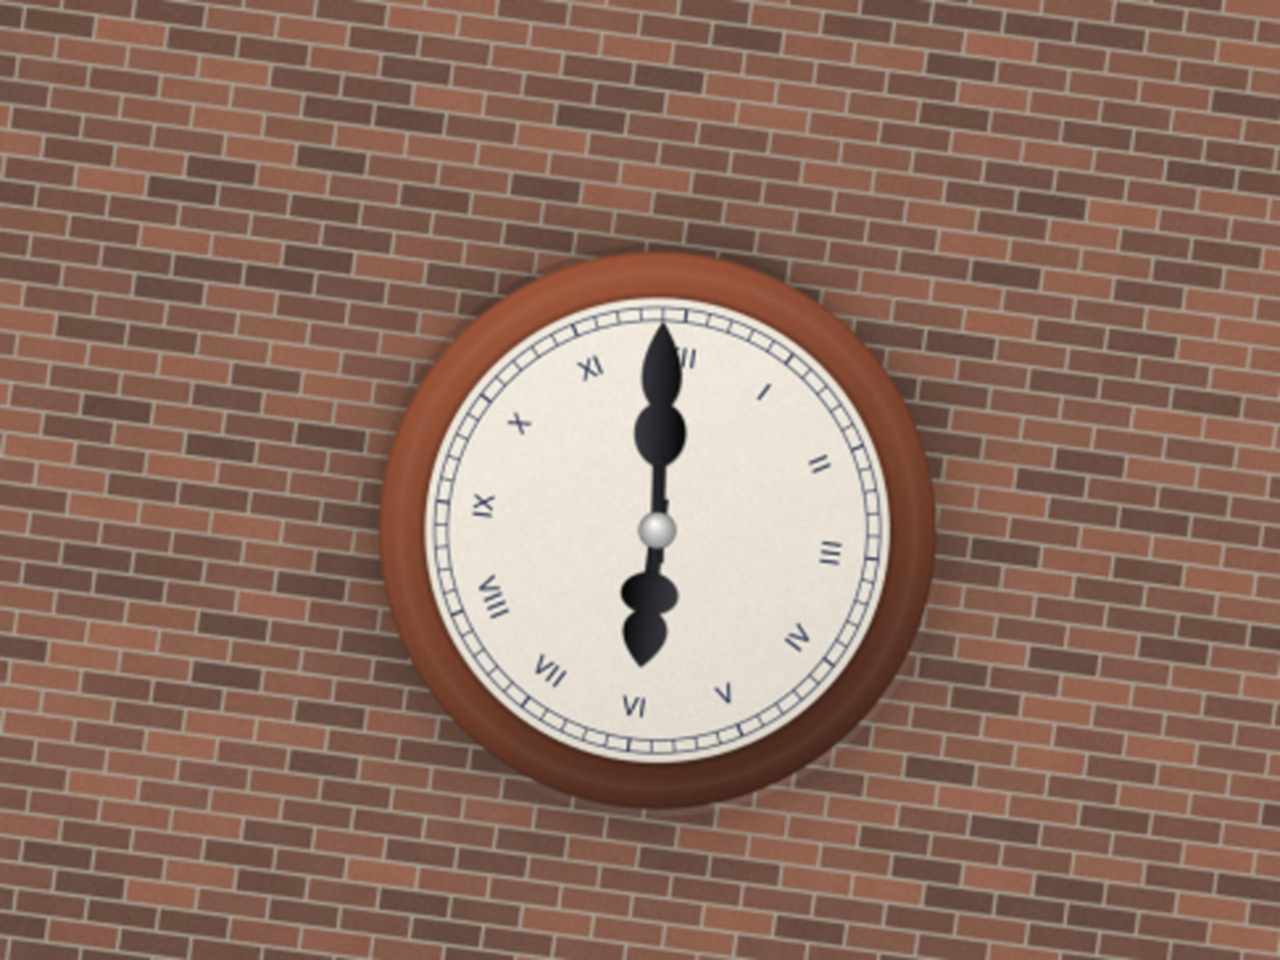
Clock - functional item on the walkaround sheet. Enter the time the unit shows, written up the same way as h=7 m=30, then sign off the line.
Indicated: h=5 m=59
